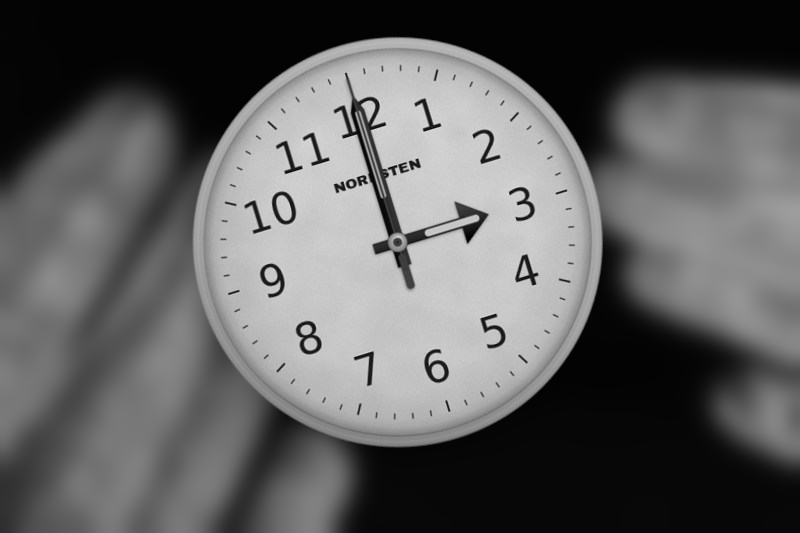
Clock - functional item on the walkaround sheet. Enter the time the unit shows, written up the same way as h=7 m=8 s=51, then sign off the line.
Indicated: h=3 m=0 s=0
